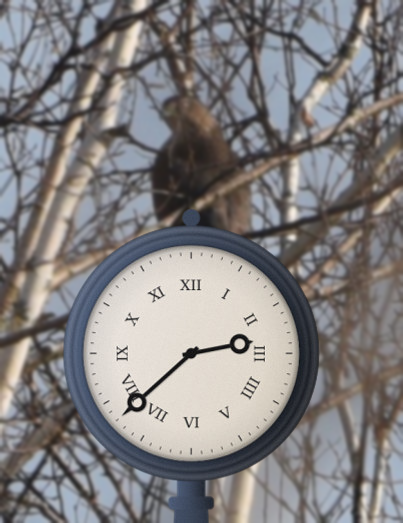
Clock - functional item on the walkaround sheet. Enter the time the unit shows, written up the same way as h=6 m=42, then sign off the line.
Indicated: h=2 m=38
